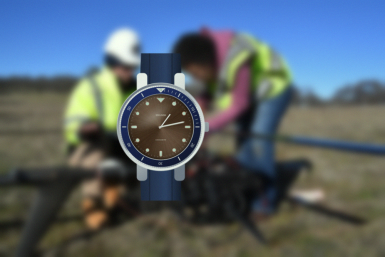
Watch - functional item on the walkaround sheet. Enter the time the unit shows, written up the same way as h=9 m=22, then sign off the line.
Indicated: h=1 m=13
